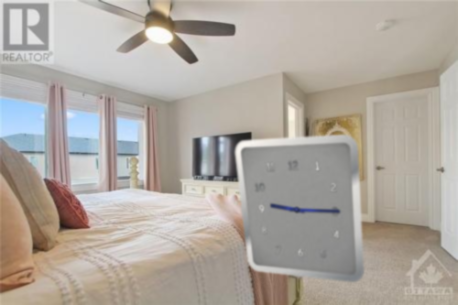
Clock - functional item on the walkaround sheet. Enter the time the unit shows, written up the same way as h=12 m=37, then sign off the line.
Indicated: h=9 m=15
